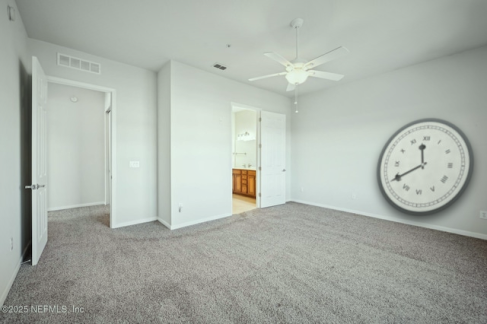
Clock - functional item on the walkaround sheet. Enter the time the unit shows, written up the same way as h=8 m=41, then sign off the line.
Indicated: h=11 m=40
